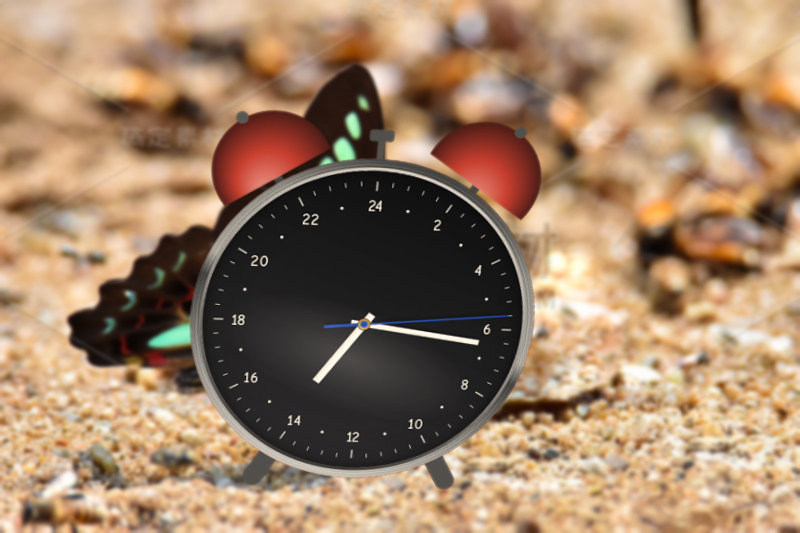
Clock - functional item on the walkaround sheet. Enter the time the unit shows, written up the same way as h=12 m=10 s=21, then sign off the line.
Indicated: h=14 m=16 s=14
